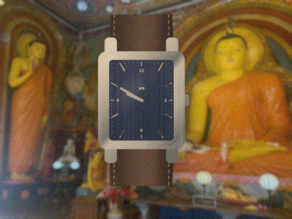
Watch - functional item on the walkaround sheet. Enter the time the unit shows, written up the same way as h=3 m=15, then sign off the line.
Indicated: h=9 m=50
